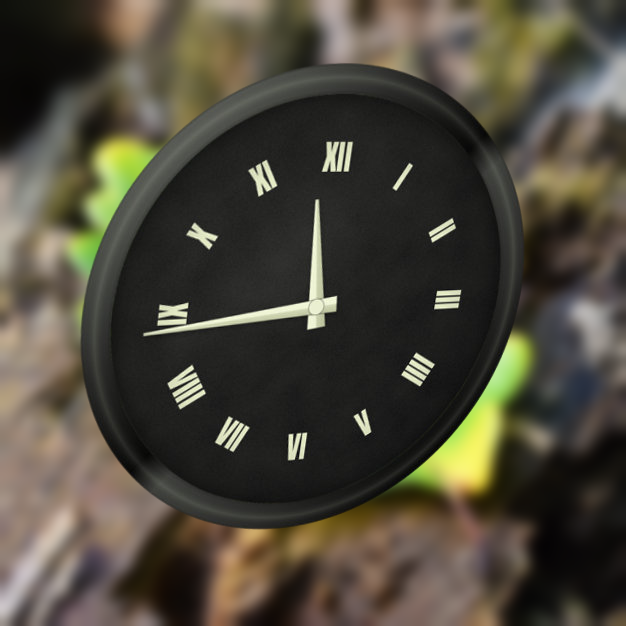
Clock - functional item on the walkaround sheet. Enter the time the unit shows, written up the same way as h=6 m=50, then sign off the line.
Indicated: h=11 m=44
